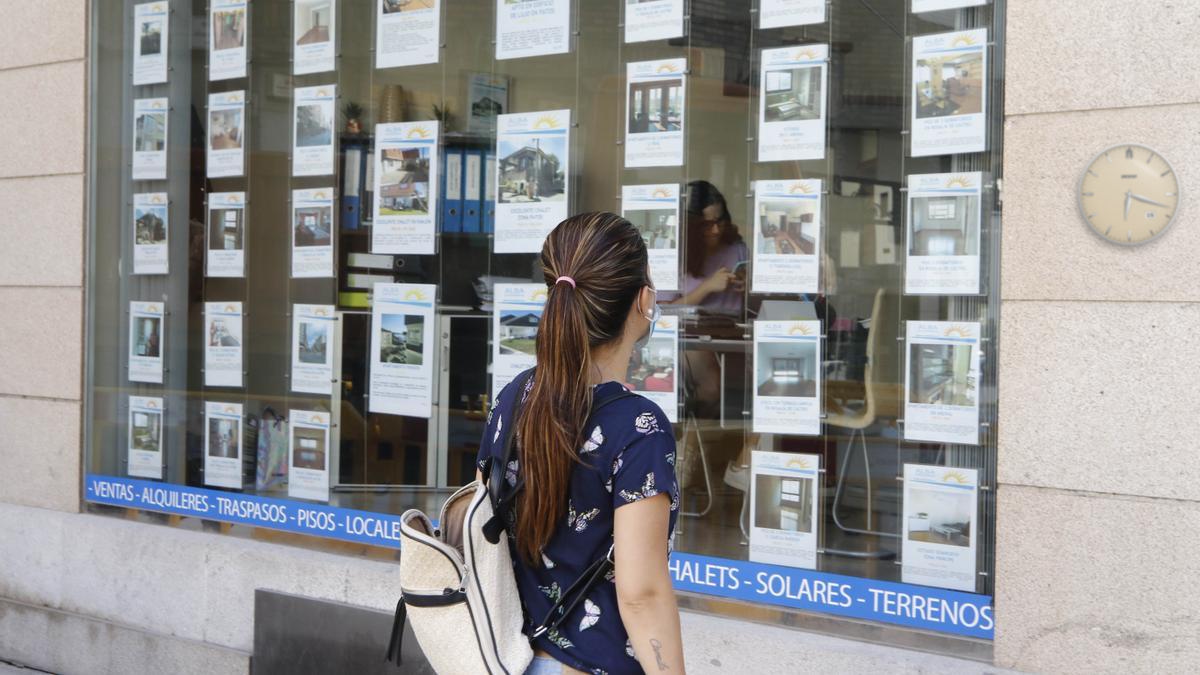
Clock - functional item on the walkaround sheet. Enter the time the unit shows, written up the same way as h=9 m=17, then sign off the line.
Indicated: h=6 m=18
